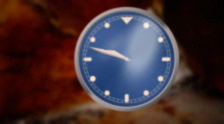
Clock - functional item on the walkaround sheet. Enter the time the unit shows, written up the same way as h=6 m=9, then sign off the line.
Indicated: h=9 m=48
